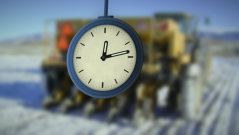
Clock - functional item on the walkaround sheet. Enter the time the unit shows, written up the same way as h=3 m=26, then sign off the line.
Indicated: h=12 m=13
